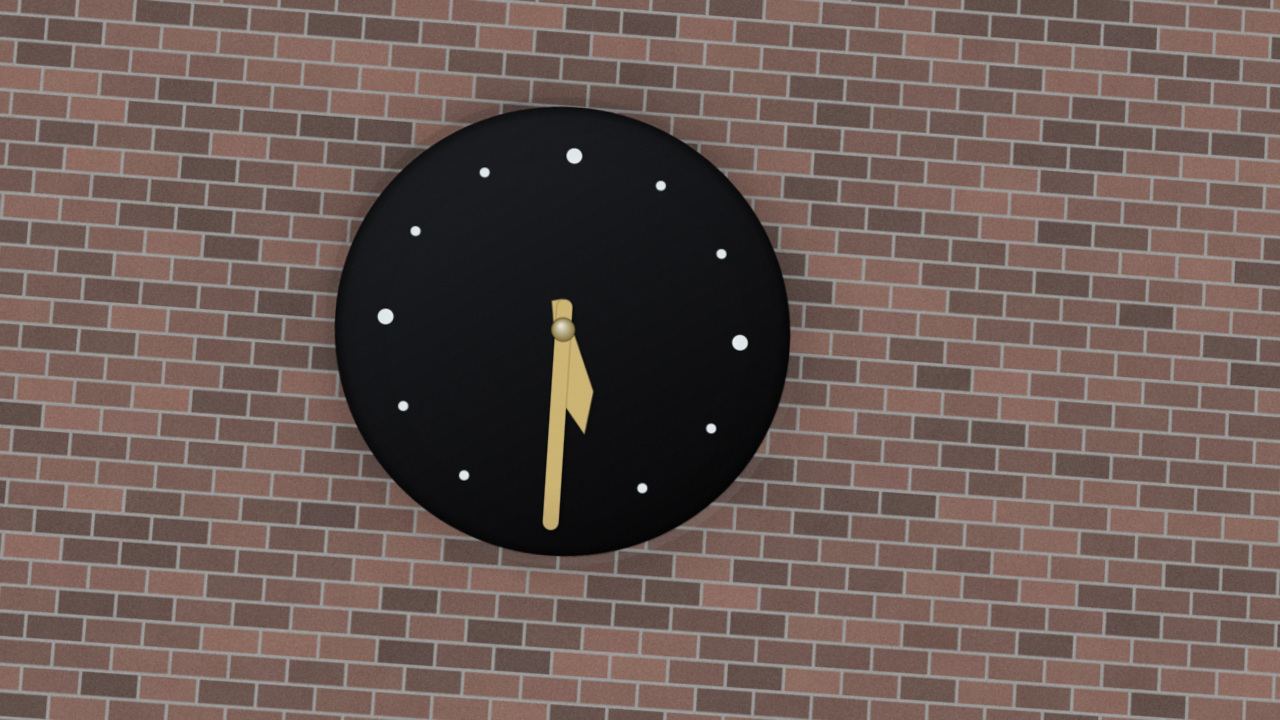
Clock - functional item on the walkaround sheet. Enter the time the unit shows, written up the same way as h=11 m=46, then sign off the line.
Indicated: h=5 m=30
